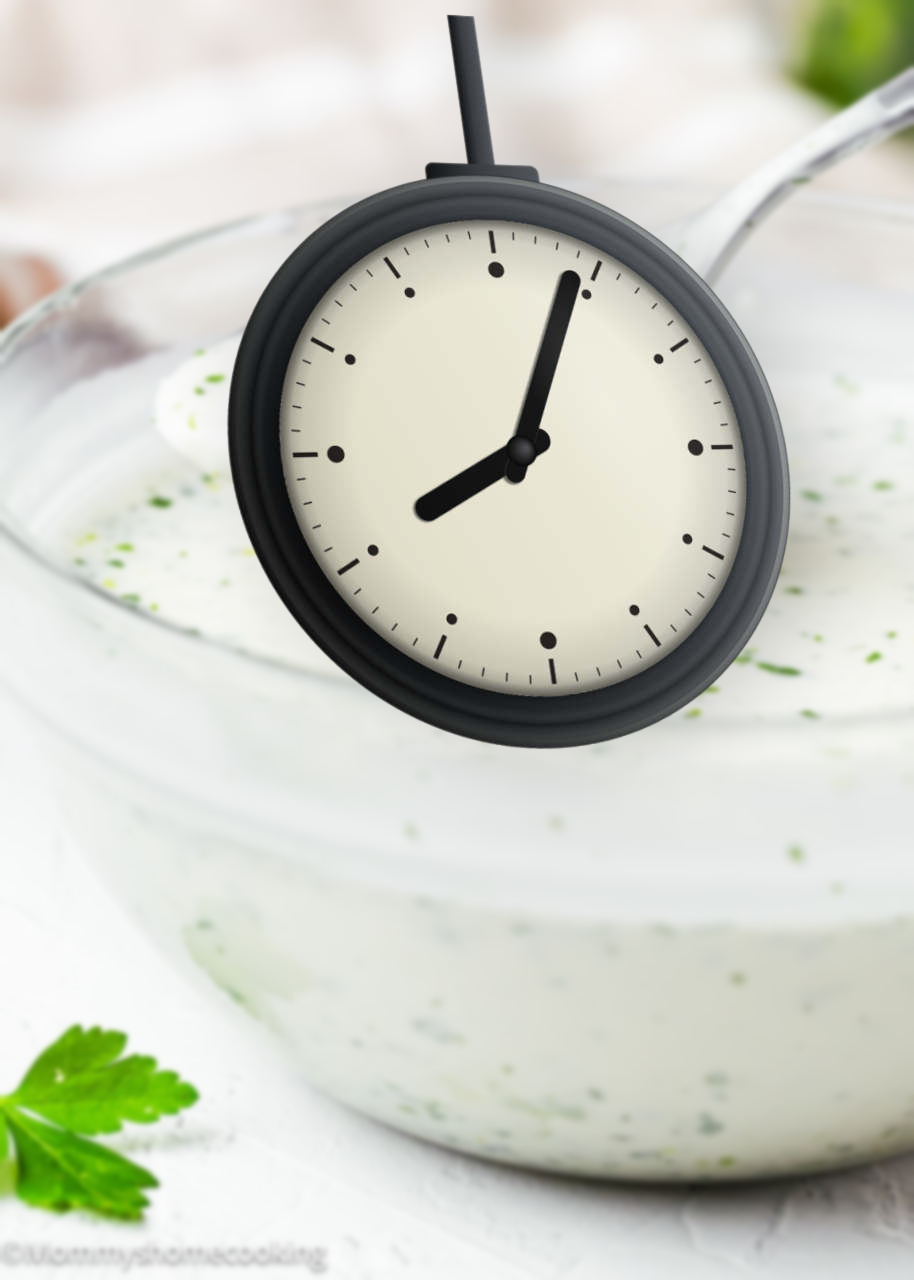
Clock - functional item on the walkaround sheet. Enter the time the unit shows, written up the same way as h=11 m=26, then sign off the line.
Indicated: h=8 m=4
